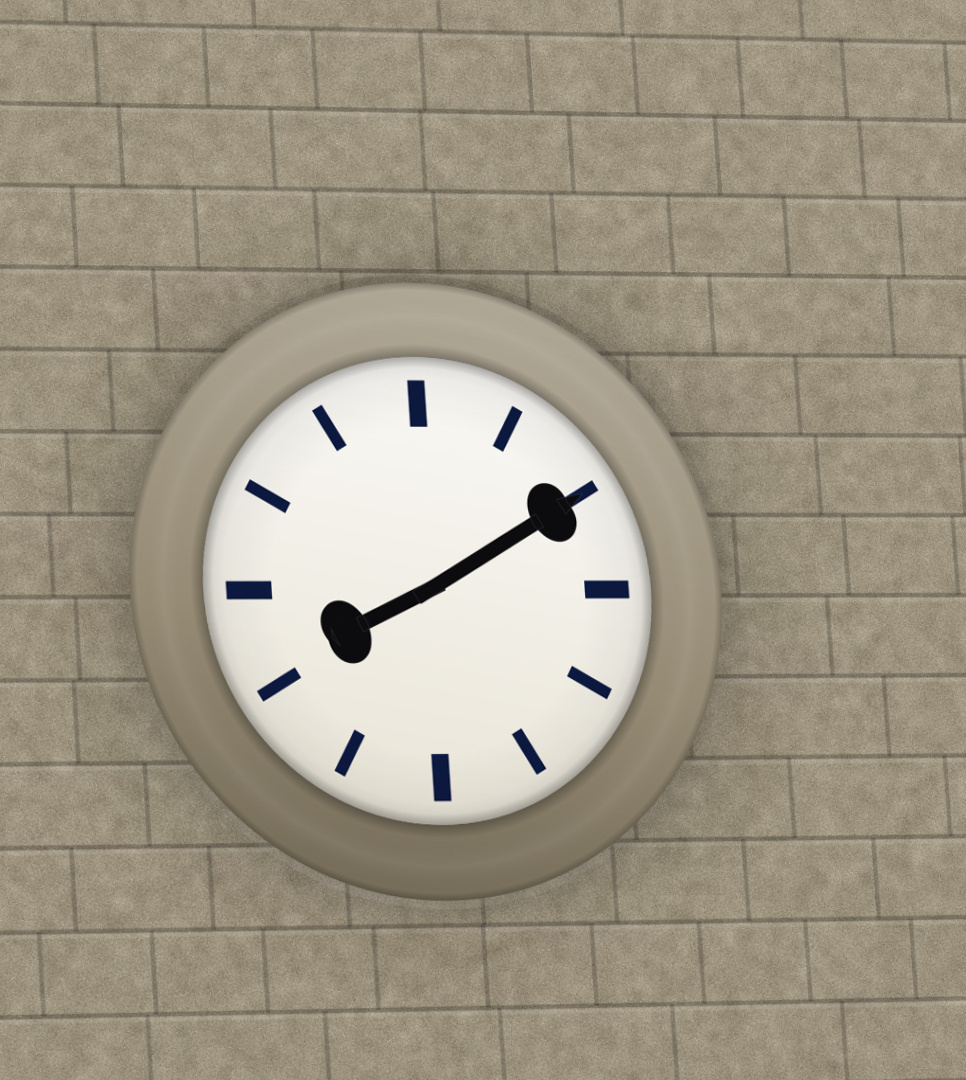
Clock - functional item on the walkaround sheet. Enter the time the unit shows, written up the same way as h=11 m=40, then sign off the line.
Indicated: h=8 m=10
